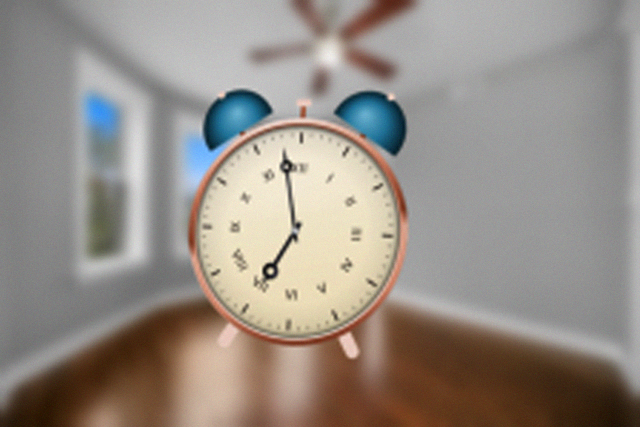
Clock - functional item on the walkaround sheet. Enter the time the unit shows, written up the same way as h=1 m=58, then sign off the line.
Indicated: h=6 m=58
